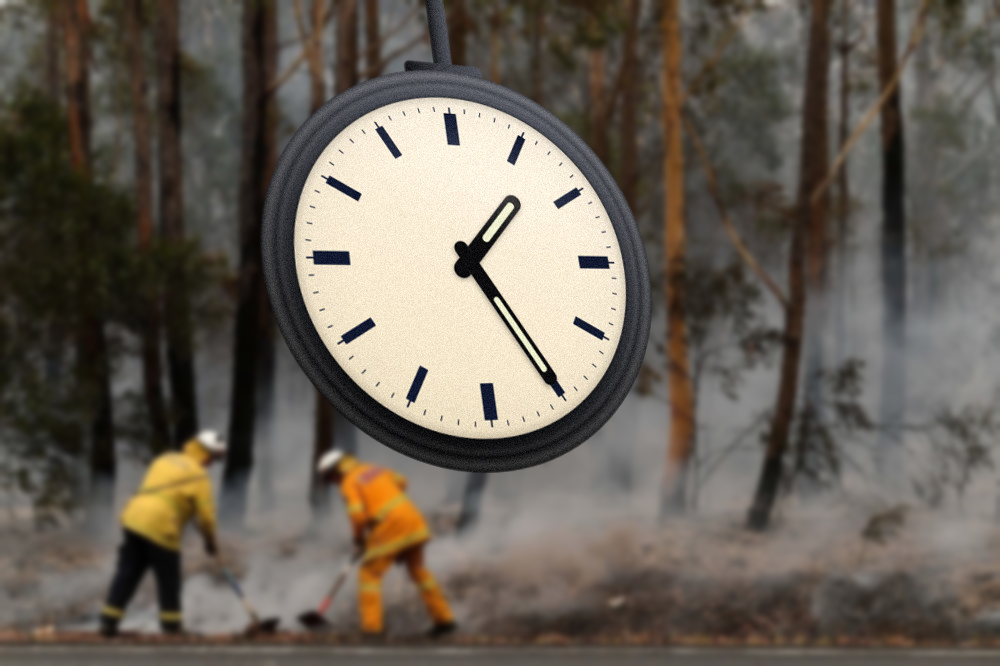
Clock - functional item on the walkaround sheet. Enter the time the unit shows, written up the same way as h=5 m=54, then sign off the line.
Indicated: h=1 m=25
